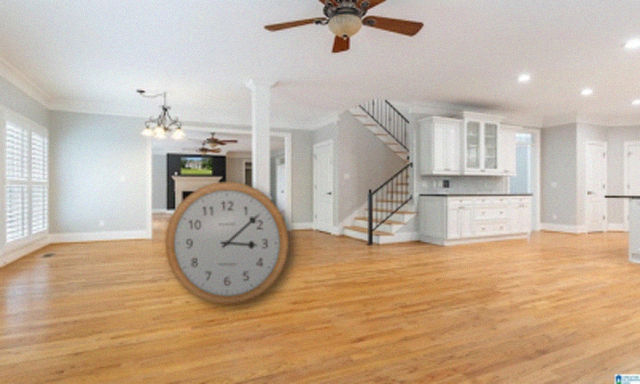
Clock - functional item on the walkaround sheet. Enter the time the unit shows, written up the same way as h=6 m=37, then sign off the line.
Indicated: h=3 m=8
